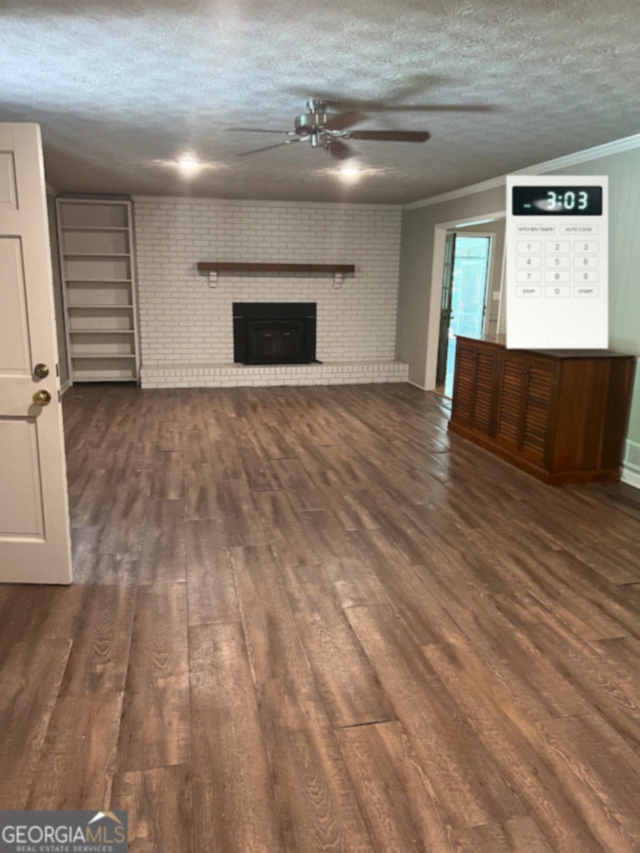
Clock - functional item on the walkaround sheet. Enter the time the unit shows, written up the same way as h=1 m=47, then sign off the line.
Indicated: h=3 m=3
